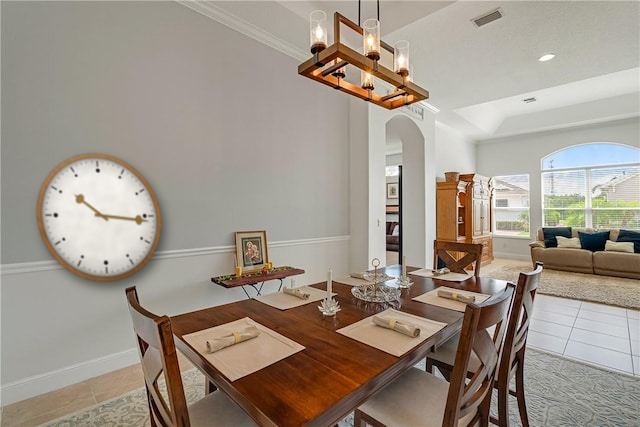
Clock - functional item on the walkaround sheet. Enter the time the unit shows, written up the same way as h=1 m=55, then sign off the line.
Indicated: h=10 m=16
